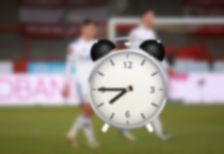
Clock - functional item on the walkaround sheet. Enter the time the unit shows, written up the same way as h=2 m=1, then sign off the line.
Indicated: h=7 m=45
